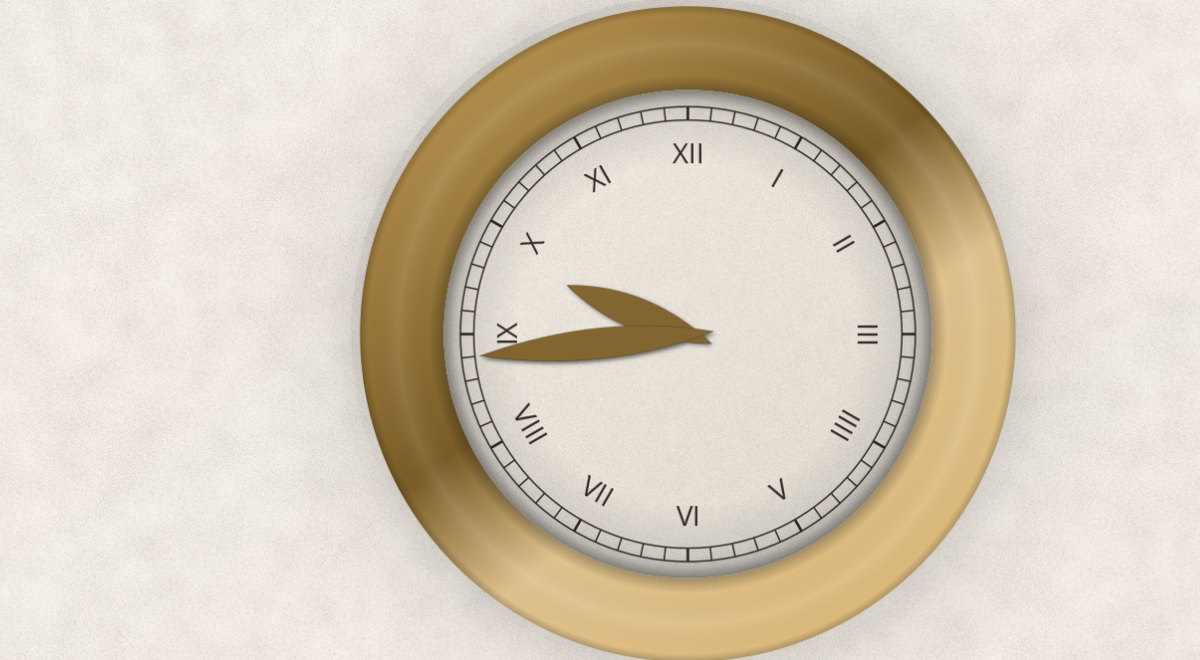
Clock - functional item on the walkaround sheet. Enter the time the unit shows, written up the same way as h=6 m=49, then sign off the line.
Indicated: h=9 m=44
